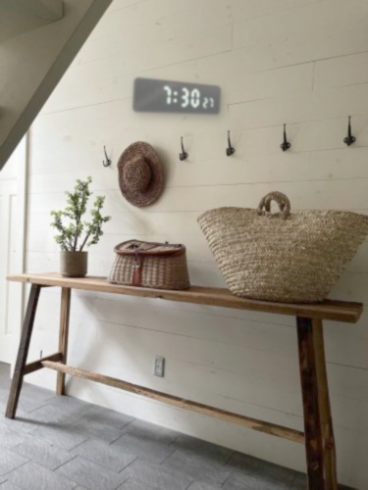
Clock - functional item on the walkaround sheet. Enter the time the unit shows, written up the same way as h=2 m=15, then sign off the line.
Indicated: h=7 m=30
